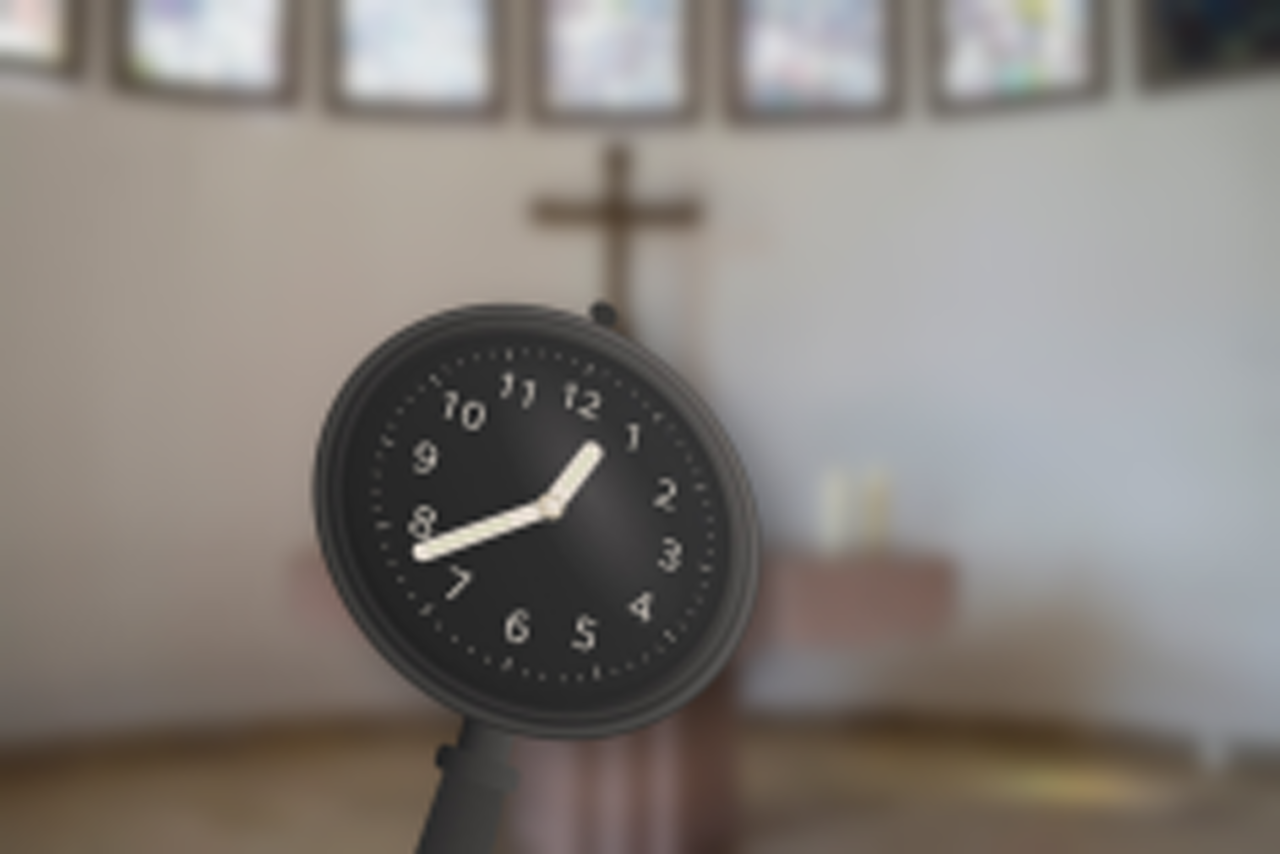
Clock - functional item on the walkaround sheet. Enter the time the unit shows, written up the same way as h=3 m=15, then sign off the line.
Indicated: h=12 m=38
